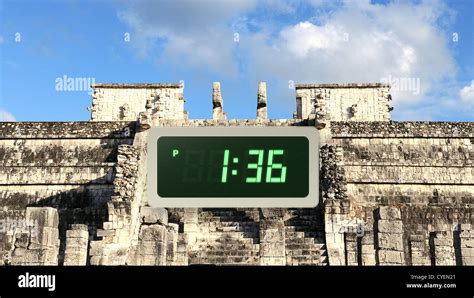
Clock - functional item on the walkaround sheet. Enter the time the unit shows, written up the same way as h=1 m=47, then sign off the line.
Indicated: h=1 m=36
